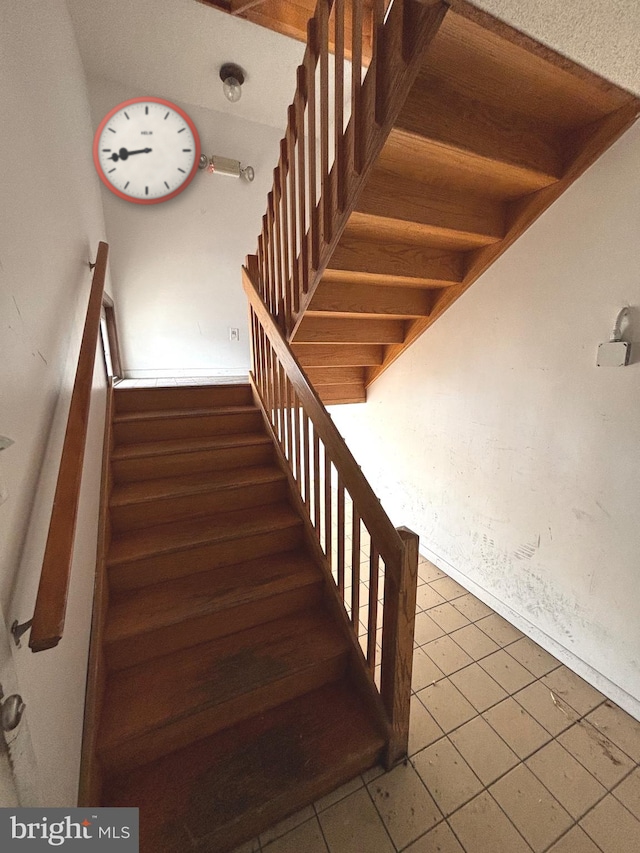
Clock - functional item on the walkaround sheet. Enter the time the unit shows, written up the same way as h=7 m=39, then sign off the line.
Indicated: h=8 m=43
